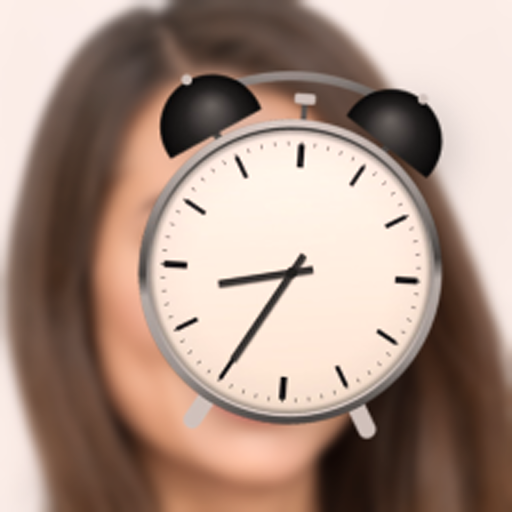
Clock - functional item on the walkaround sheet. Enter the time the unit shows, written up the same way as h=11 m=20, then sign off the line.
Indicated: h=8 m=35
